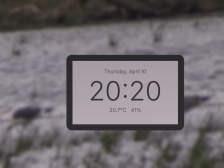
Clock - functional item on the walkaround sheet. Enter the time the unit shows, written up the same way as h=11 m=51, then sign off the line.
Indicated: h=20 m=20
